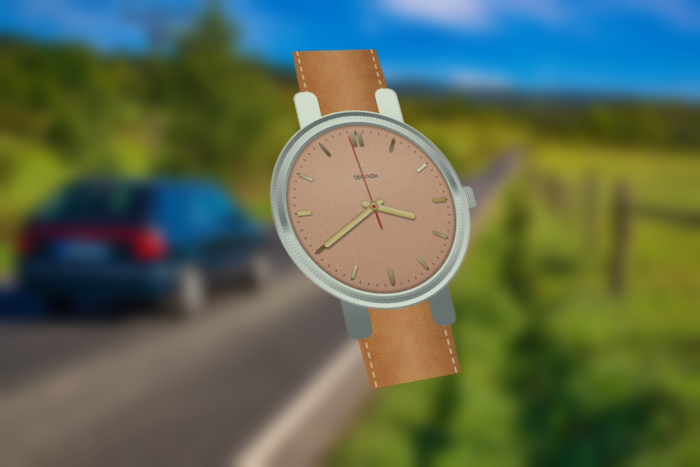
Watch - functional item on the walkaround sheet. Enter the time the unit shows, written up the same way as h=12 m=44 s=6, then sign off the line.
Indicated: h=3 m=39 s=59
